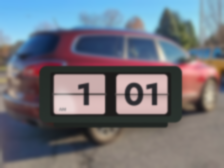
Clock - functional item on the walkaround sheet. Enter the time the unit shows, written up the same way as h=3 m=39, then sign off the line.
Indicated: h=1 m=1
